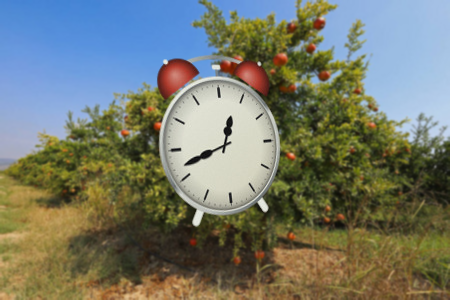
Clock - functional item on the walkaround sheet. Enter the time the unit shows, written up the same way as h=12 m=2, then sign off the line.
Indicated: h=12 m=42
